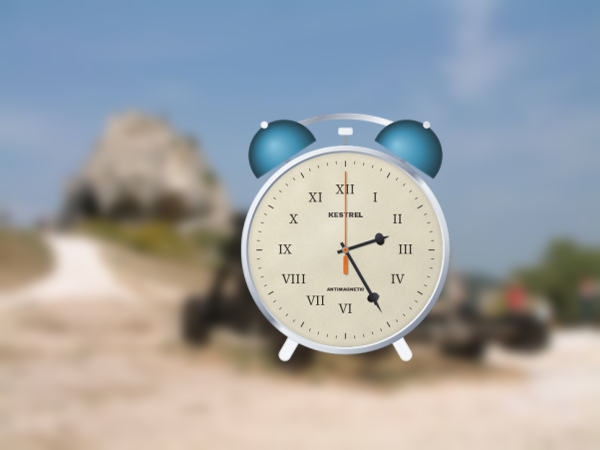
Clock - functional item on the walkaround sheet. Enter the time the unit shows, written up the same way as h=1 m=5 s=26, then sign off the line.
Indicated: h=2 m=25 s=0
